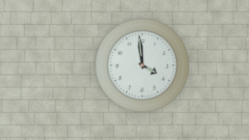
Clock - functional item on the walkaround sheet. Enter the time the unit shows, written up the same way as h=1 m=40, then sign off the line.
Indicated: h=3 m=59
